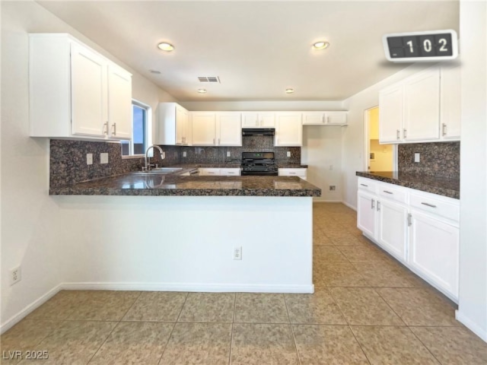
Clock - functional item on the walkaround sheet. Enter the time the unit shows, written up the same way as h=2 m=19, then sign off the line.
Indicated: h=1 m=2
